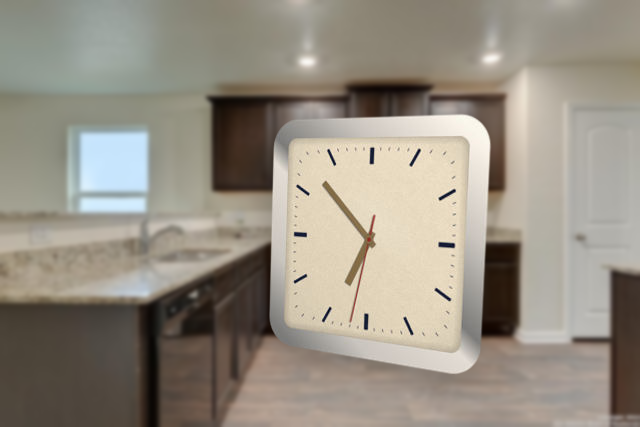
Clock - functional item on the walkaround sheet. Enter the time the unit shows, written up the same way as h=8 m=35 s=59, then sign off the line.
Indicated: h=6 m=52 s=32
